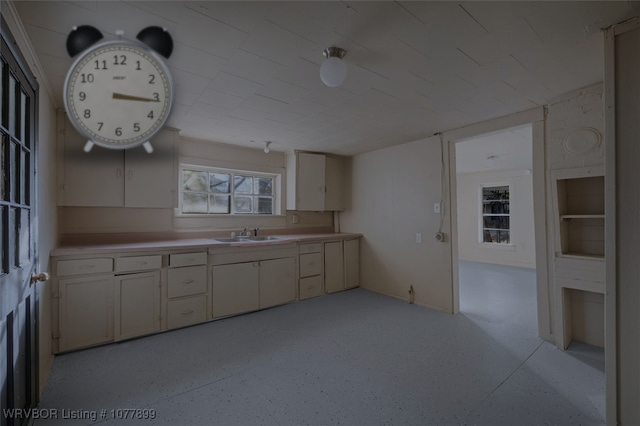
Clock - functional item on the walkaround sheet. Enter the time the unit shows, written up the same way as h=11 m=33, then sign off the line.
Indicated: h=3 m=16
